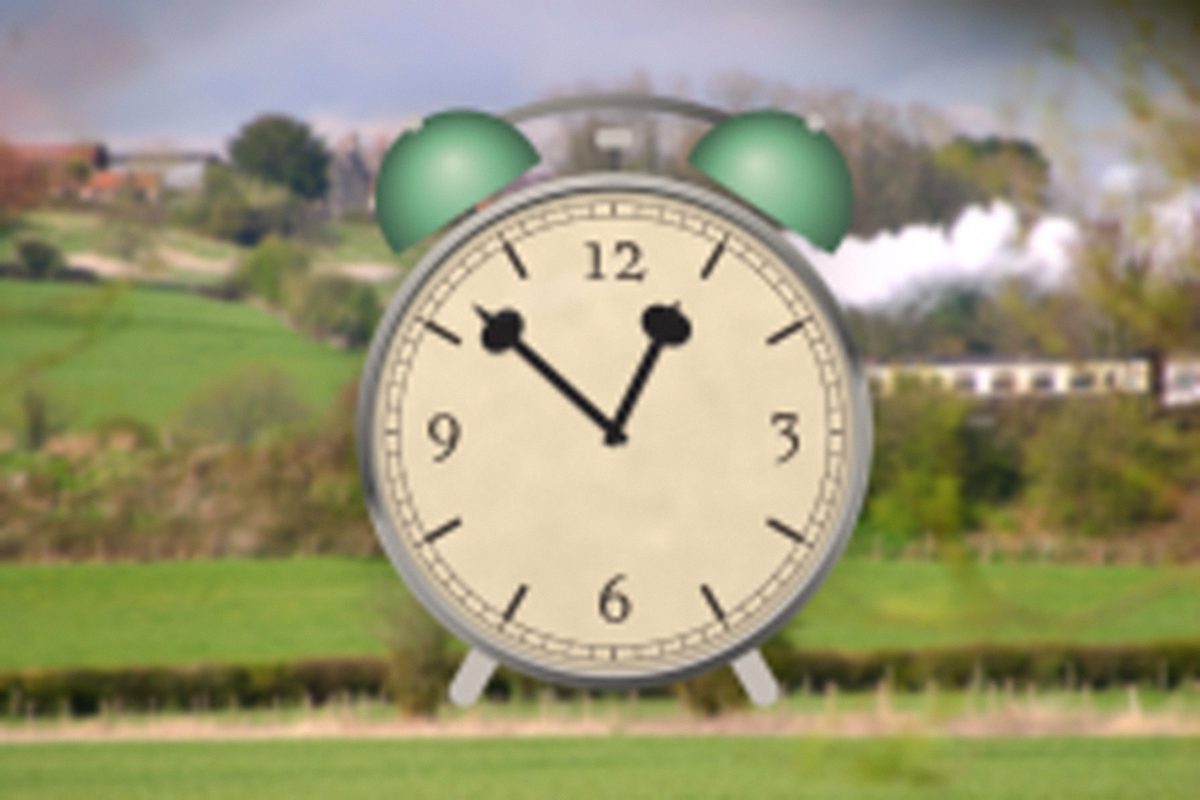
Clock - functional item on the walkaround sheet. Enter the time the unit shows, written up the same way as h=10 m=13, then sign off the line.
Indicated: h=12 m=52
